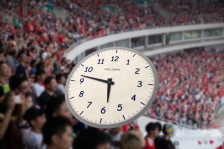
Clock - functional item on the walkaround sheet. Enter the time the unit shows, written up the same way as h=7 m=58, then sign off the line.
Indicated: h=5 m=47
